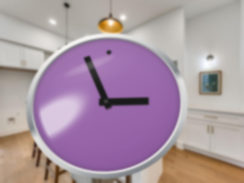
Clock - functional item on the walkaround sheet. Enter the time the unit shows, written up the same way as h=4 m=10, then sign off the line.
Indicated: h=2 m=56
